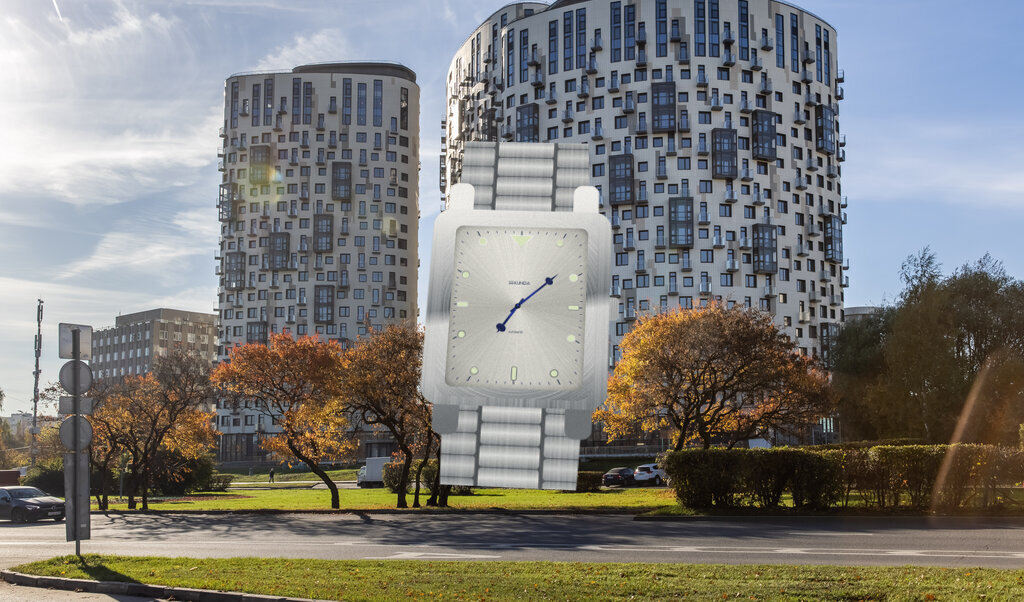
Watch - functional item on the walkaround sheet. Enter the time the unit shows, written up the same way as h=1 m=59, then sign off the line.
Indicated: h=7 m=8
